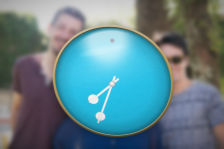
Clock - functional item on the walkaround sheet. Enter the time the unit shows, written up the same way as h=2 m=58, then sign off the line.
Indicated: h=7 m=33
